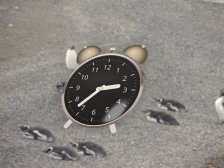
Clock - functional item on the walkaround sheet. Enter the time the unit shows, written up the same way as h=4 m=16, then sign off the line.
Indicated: h=2 m=37
